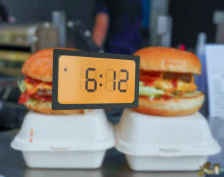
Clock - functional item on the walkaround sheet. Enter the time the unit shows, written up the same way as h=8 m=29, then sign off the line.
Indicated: h=6 m=12
